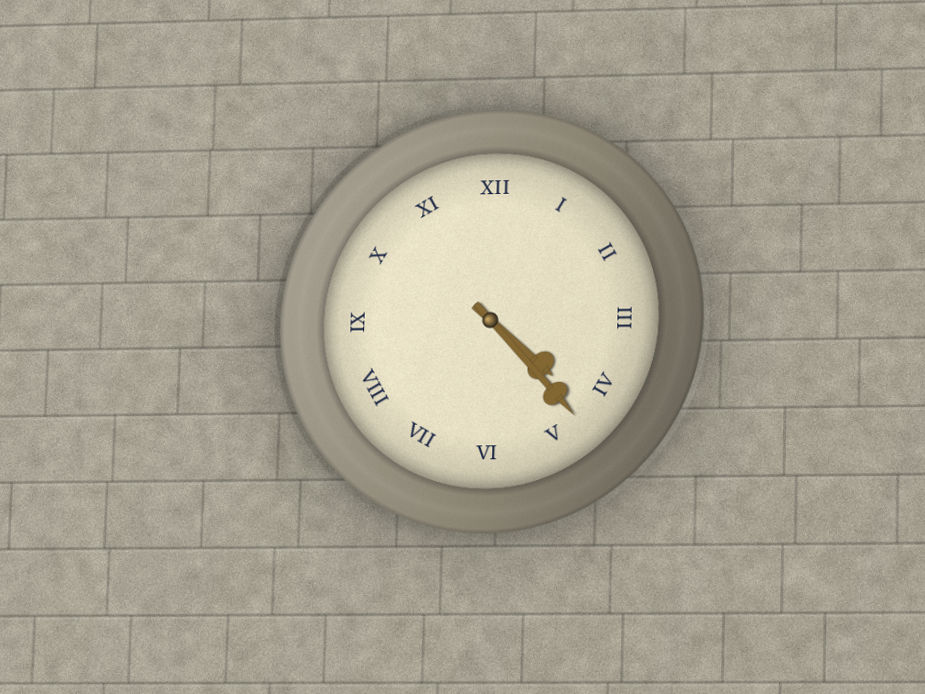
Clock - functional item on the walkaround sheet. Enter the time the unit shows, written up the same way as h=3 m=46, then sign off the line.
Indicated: h=4 m=23
